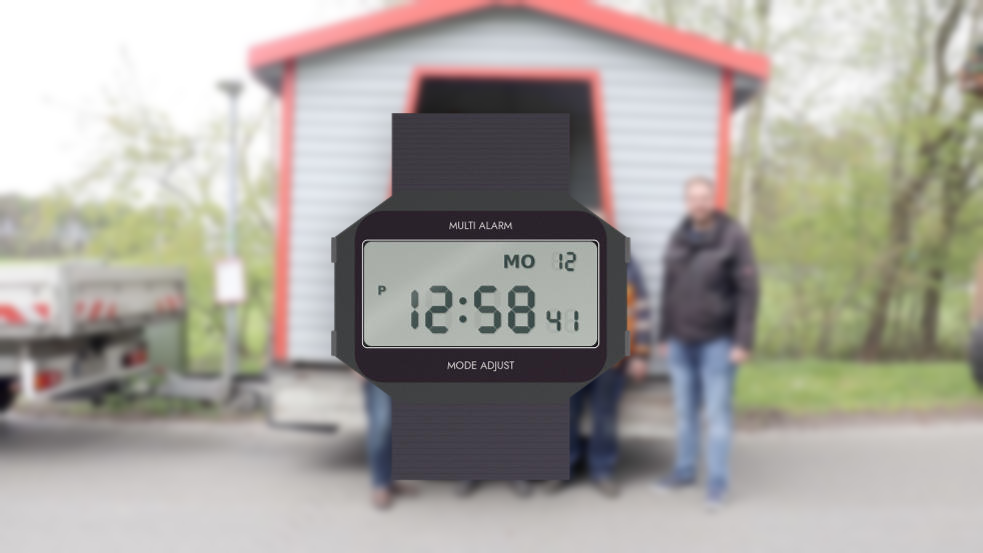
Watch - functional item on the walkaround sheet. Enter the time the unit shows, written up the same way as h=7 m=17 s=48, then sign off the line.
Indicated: h=12 m=58 s=41
